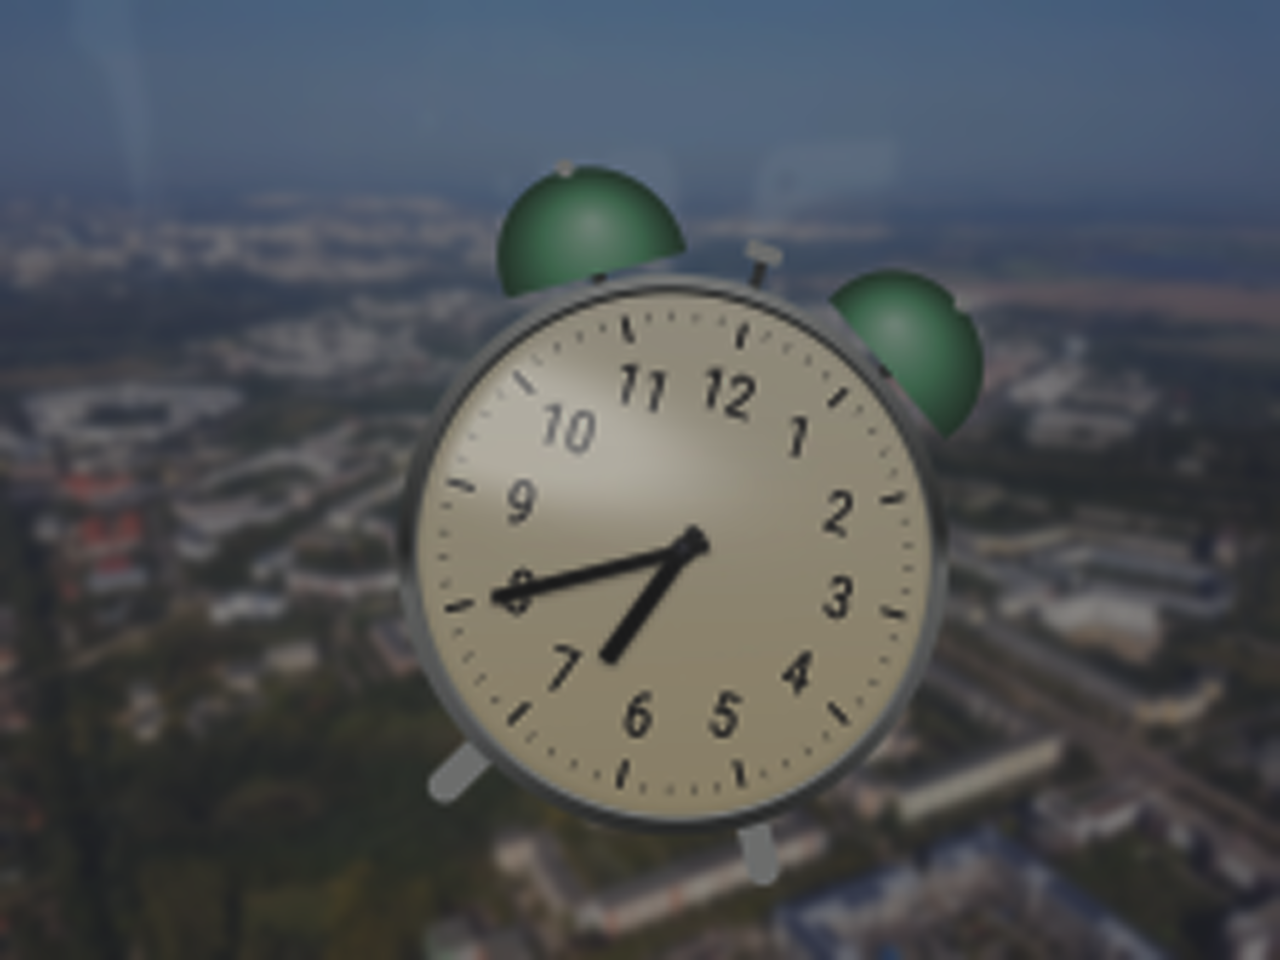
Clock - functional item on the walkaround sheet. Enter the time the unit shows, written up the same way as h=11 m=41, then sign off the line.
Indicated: h=6 m=40
